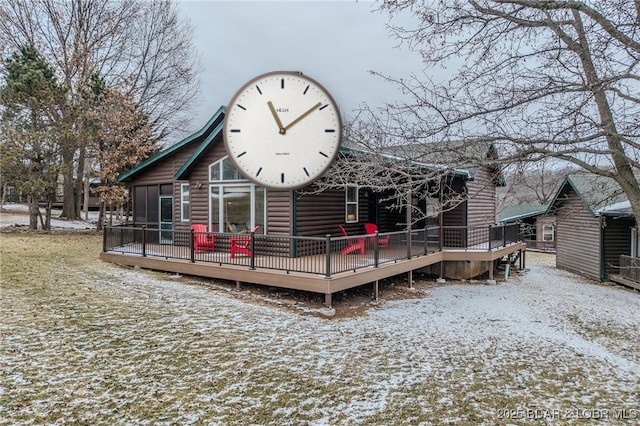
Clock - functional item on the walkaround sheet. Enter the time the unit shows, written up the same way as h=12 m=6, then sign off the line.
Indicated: h=11 m=9
